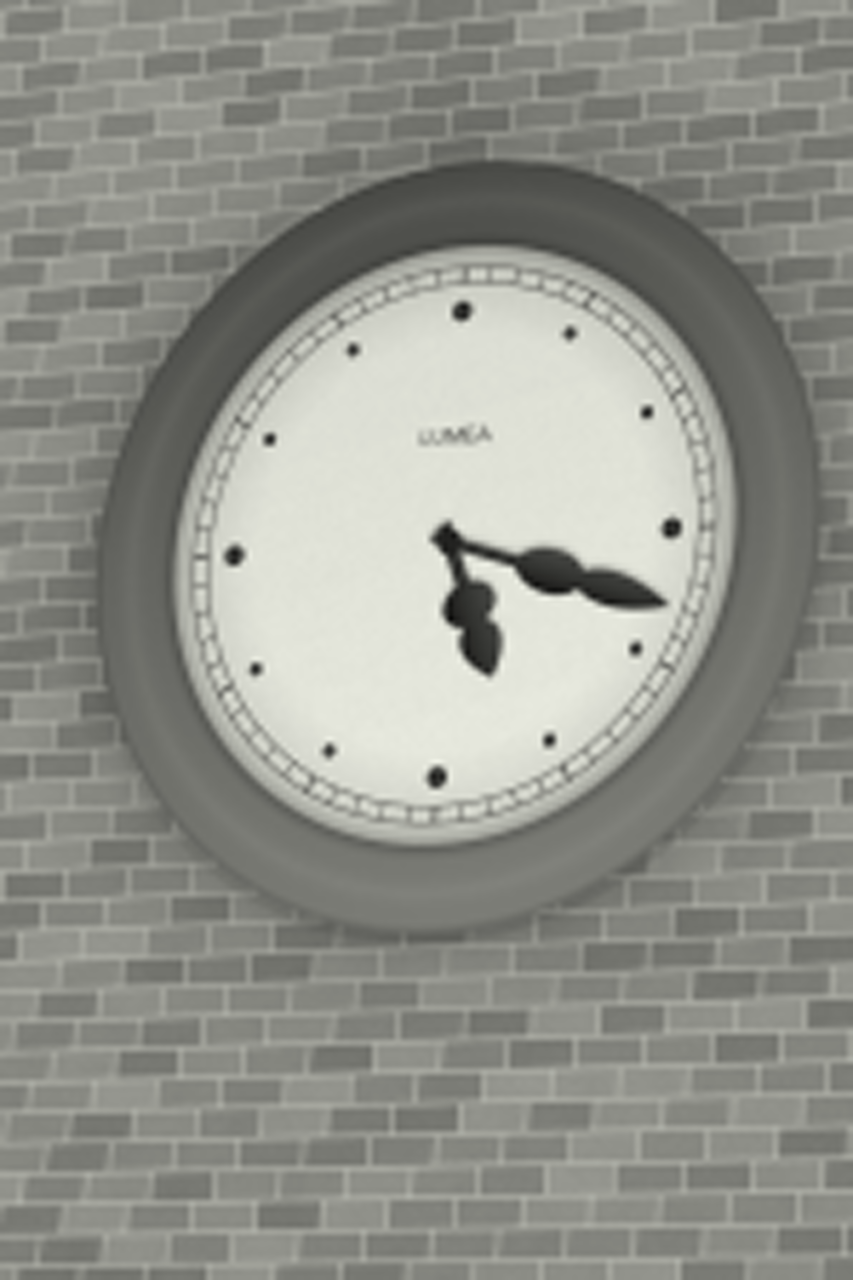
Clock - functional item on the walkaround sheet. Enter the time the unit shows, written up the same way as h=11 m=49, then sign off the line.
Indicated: h=5 m=18
